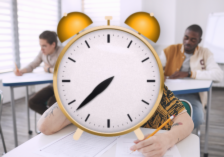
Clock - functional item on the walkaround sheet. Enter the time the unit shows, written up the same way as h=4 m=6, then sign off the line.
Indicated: h=7 m=38
